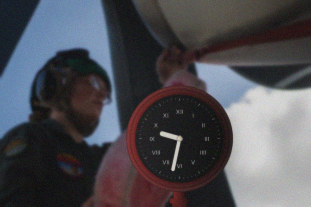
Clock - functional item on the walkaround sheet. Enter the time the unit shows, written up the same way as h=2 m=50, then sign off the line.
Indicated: h=9 m=32
